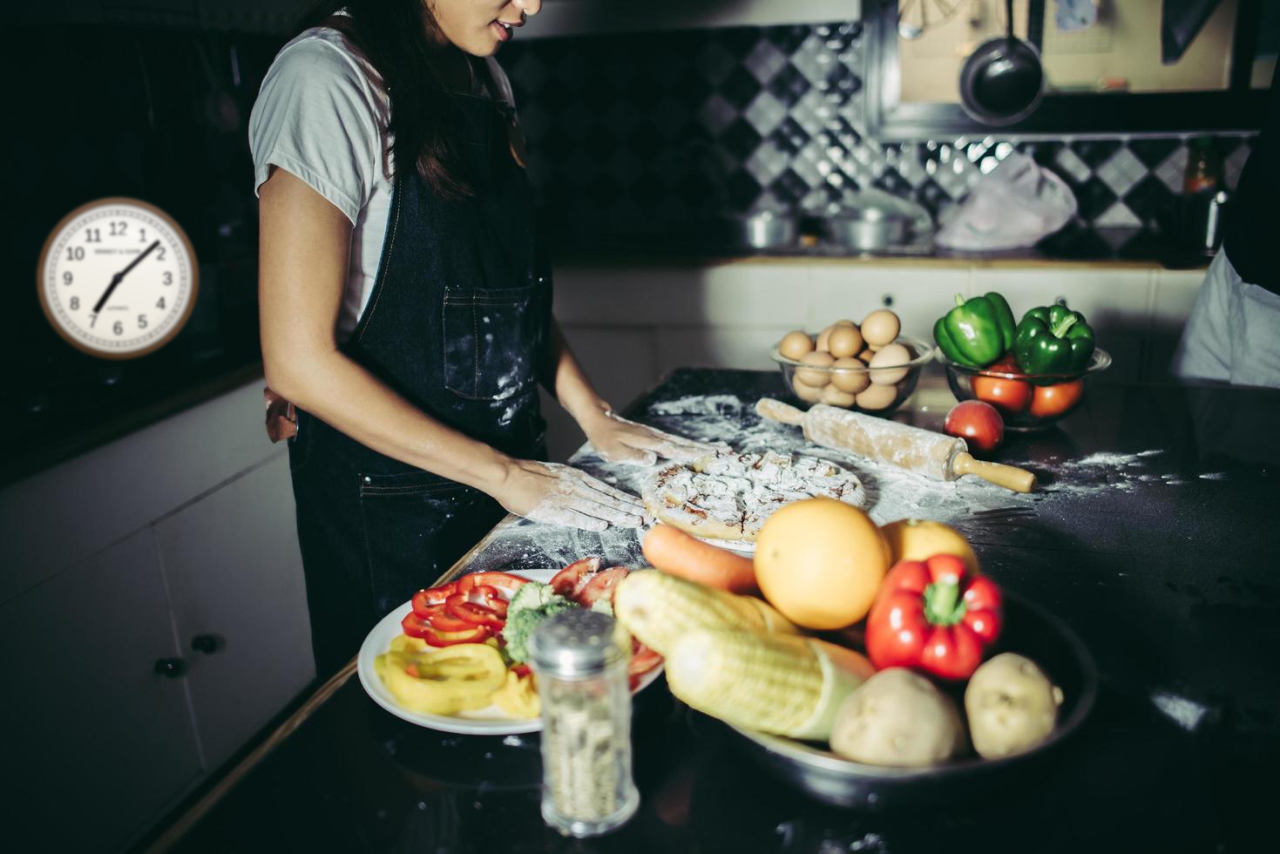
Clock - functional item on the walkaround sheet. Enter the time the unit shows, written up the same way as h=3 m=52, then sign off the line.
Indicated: h=7 m=8
